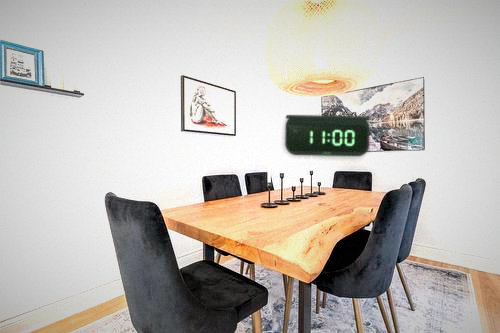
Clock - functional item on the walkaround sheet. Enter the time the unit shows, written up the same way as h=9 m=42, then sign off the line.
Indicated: h=11 m=0
